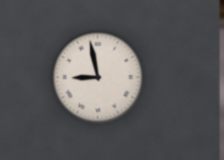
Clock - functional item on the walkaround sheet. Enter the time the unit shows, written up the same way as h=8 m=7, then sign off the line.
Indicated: h=8 m=58
